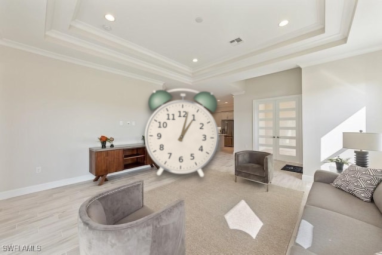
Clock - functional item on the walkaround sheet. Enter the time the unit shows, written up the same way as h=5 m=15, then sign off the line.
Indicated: h=1 m=2
